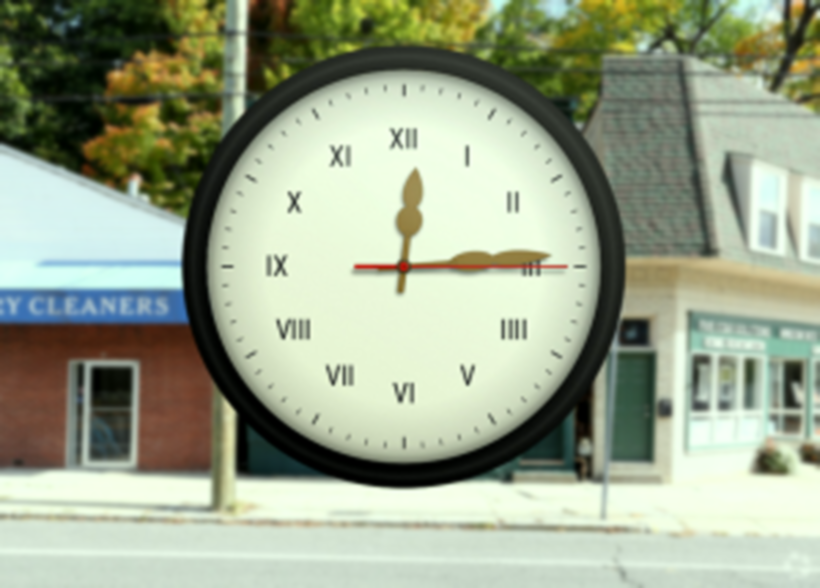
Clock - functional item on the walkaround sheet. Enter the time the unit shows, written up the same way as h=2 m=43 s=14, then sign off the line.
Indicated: h=12 m=14 s=15
